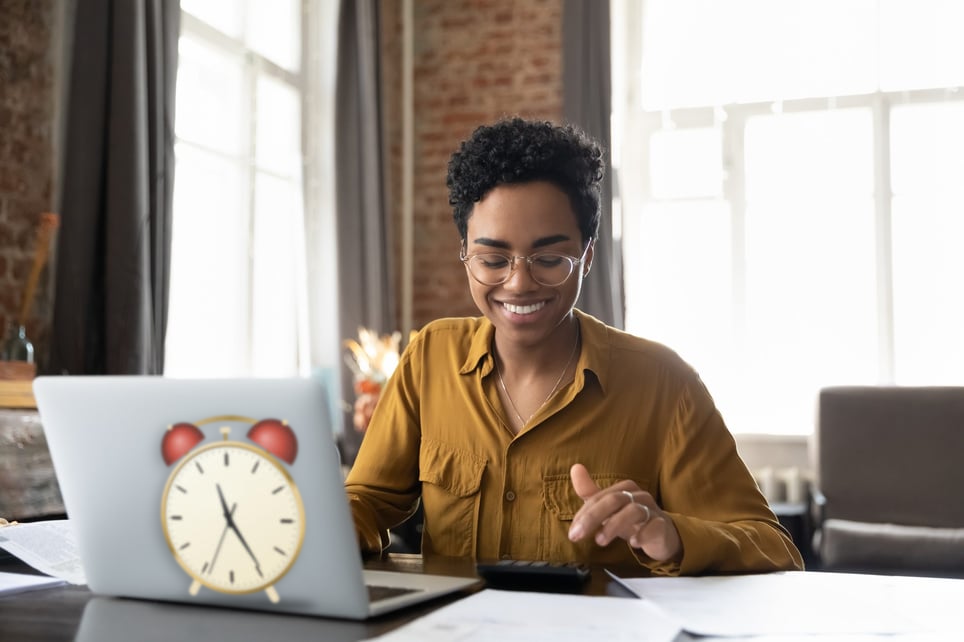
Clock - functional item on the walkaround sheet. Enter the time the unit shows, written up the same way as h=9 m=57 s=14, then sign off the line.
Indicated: h=11 m=24 s=34
